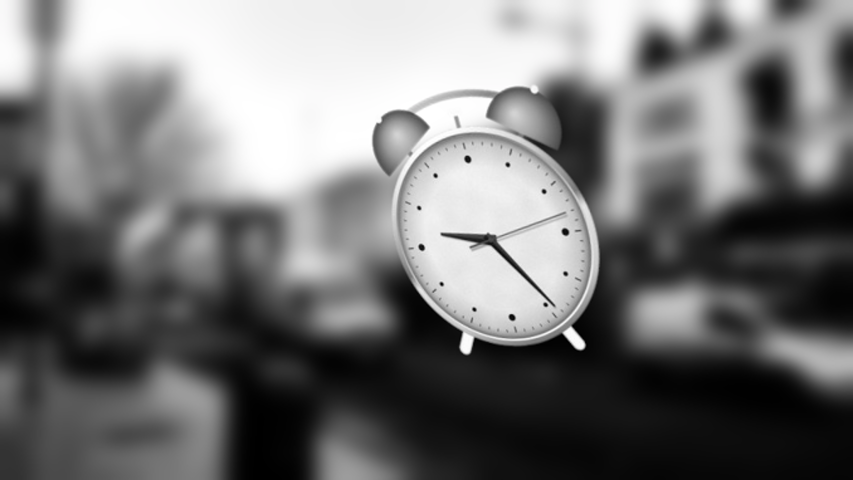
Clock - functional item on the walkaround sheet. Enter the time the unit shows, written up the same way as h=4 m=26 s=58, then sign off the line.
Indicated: h=9 m=24 s=13
